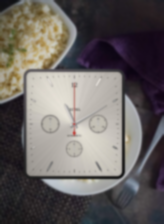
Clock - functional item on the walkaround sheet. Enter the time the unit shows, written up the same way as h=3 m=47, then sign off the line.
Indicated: h=11 m=10
